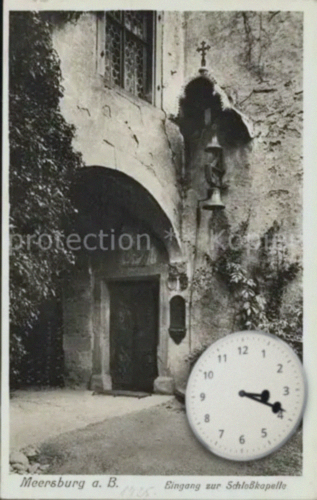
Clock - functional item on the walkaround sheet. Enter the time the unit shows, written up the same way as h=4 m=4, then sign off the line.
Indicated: h=3 m=19
